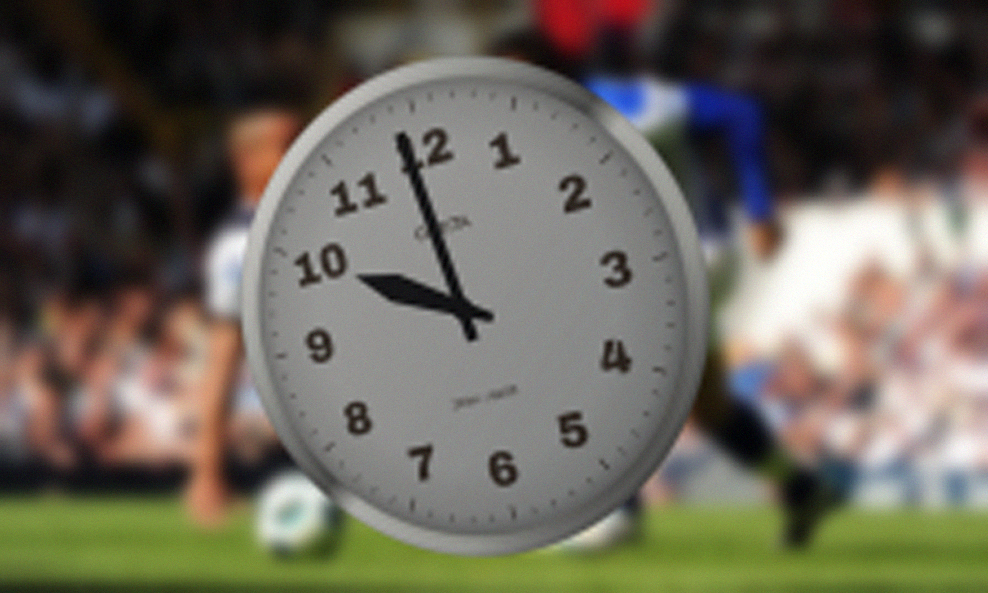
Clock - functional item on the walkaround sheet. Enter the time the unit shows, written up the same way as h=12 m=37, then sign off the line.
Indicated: h=9 m=59
